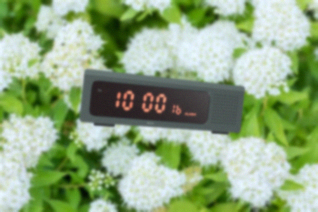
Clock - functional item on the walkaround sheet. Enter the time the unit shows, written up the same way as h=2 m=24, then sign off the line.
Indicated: h=10 m=0
